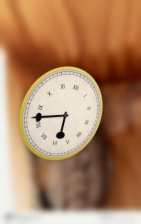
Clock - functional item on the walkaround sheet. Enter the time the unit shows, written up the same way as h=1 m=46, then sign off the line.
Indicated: h=5 m=42
